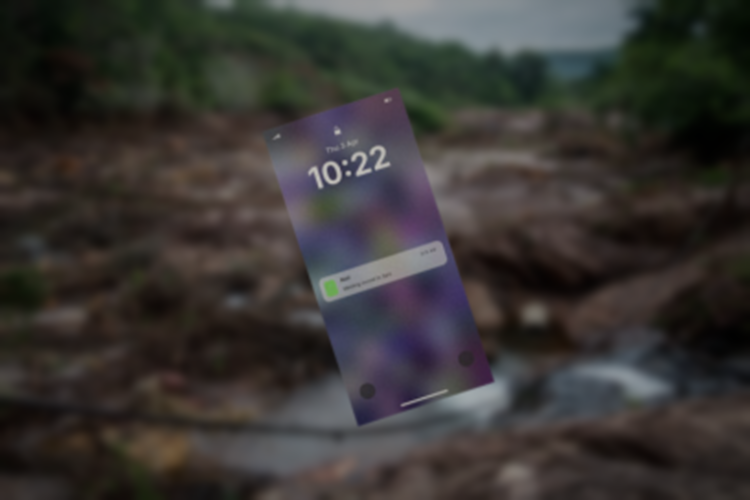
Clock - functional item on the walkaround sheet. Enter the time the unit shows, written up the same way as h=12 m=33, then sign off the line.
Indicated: h=10 m=22
